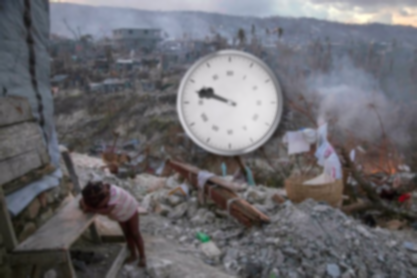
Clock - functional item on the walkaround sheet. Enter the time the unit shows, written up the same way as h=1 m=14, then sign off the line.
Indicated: h=9 m=48
